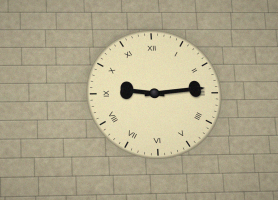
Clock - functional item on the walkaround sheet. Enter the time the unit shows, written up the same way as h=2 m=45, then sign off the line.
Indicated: h=9 m=14
